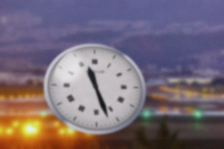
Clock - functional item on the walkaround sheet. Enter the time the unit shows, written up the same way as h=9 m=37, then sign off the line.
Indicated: h=11 m=27
